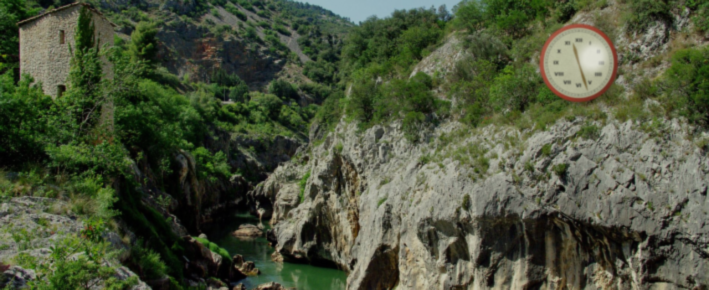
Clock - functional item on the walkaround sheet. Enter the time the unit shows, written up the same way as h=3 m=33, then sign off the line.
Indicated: h=11 m=27
